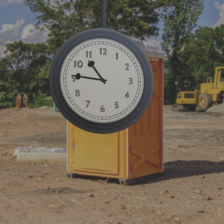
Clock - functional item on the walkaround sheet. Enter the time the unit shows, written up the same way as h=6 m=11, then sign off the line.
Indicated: h=10 m=46
